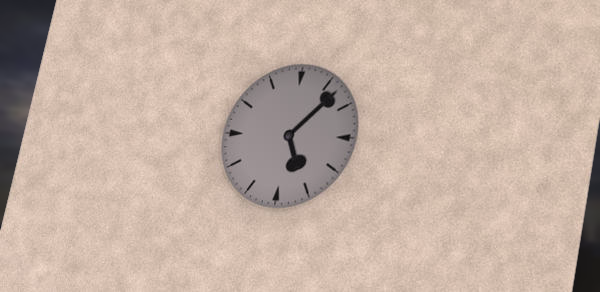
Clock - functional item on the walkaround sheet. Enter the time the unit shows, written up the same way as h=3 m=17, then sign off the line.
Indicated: h=5 m=7
